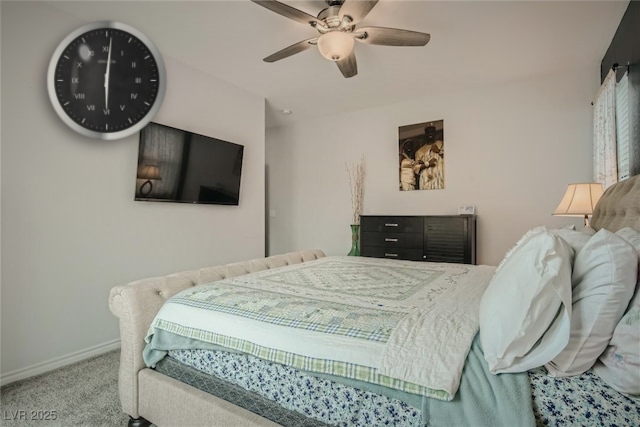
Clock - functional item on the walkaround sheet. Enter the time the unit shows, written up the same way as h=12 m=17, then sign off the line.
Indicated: h=6 m=1
